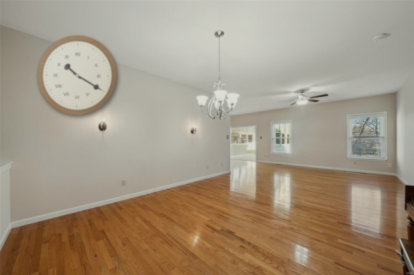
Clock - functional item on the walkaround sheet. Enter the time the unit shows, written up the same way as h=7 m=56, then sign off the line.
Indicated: h=10 m=20
